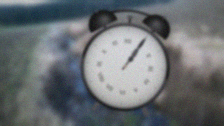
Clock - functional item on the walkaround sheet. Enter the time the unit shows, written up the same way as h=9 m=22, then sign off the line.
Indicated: h=1 m=5
